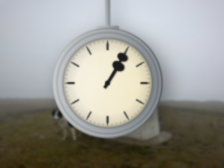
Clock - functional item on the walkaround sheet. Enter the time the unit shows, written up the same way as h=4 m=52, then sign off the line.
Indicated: h=1 m=5
